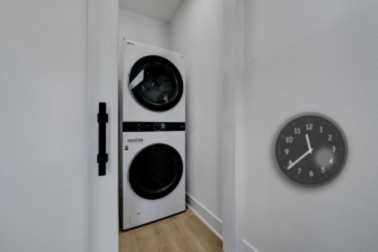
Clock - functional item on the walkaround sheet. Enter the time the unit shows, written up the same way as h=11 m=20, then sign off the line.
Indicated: h=11 m=39
